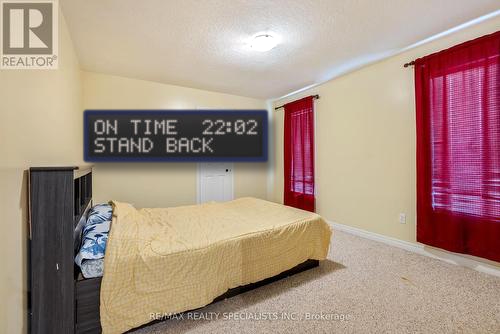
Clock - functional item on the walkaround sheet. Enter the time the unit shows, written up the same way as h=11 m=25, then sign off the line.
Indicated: h=22 m=2
